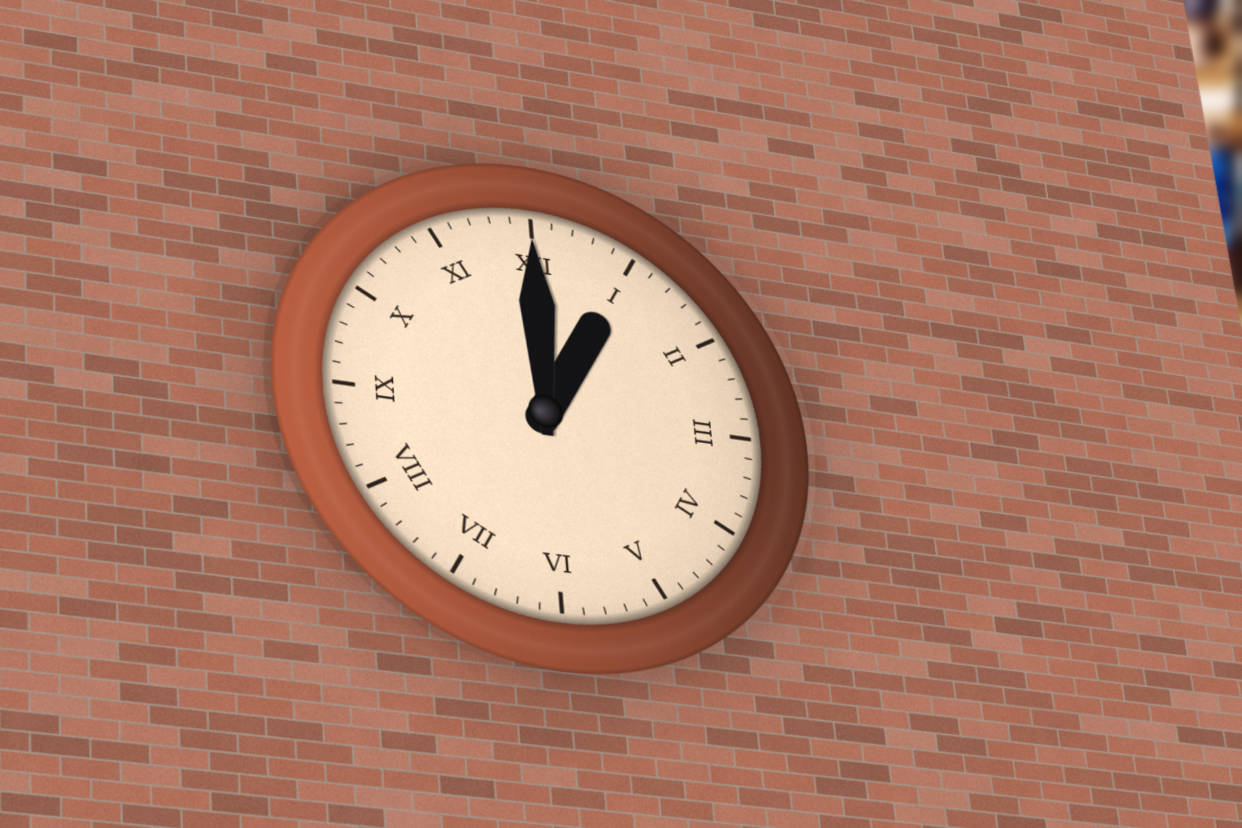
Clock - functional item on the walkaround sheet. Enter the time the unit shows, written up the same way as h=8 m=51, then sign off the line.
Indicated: h=1 m=0
